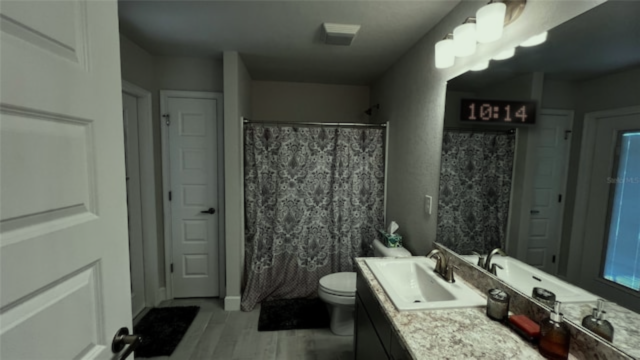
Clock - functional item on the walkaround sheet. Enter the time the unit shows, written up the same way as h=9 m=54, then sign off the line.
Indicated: h=10 m=14
